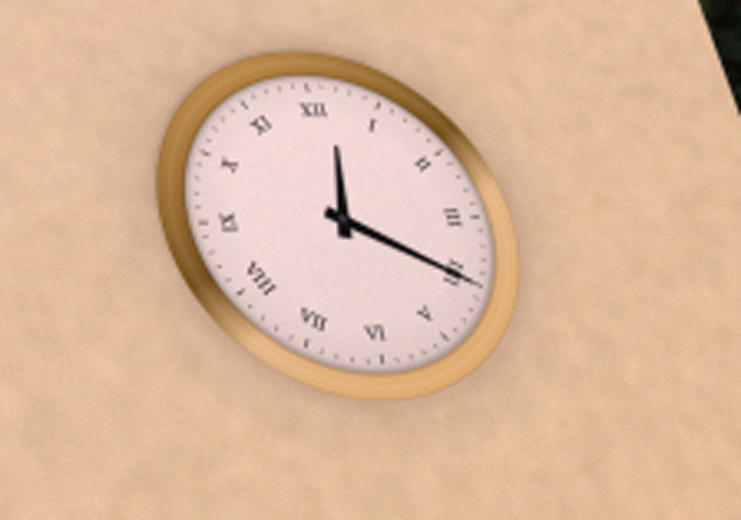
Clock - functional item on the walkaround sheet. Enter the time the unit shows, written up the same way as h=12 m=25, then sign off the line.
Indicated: h=12 m=20
